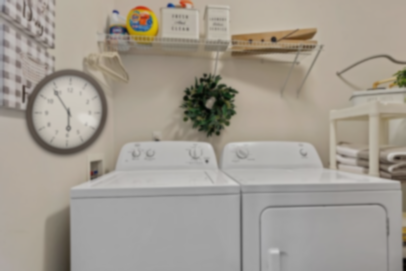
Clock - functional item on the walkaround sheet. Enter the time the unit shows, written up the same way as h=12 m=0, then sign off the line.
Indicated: h=5 m=54
